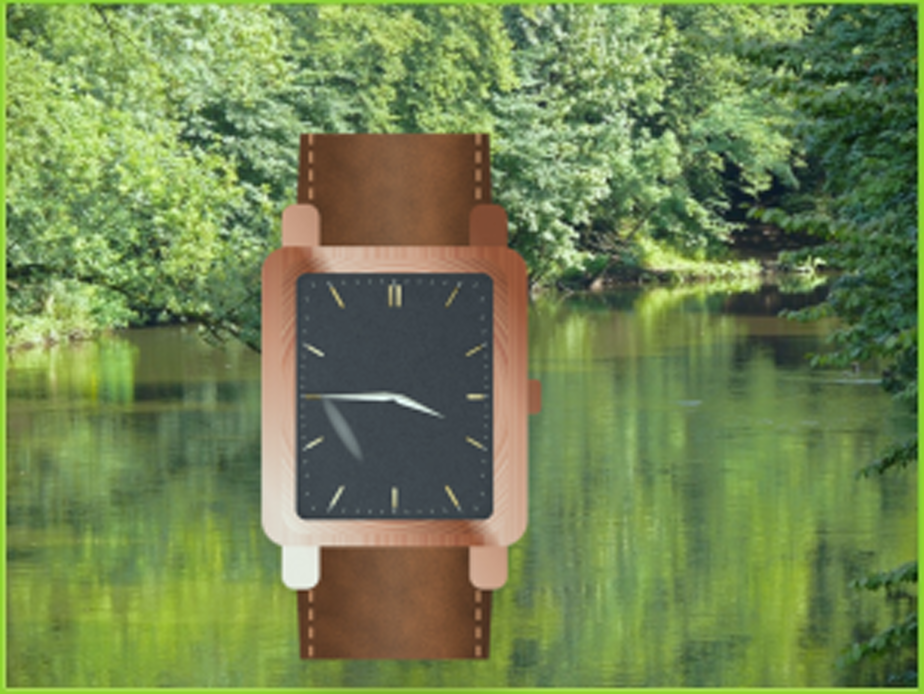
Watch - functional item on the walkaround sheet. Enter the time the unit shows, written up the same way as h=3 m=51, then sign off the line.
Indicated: h=3 m=45
